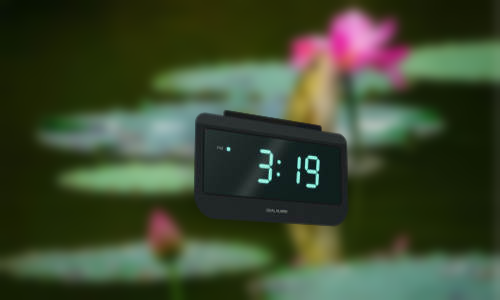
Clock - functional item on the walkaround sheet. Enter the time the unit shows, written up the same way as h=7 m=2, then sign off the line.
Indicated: h=3 m=19
